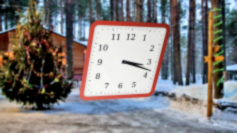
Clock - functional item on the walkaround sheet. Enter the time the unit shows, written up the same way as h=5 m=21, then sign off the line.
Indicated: h=3 m=18
